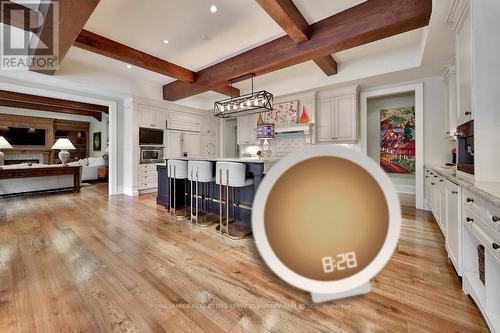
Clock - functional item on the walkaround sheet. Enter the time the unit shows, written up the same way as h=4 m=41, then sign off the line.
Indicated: h=8 m=28
